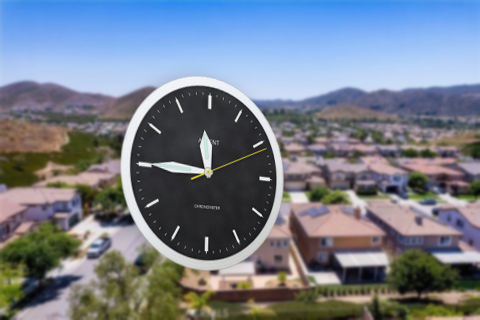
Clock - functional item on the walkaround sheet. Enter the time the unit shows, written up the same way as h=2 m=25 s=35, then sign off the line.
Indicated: h=11 m=45 s=11
